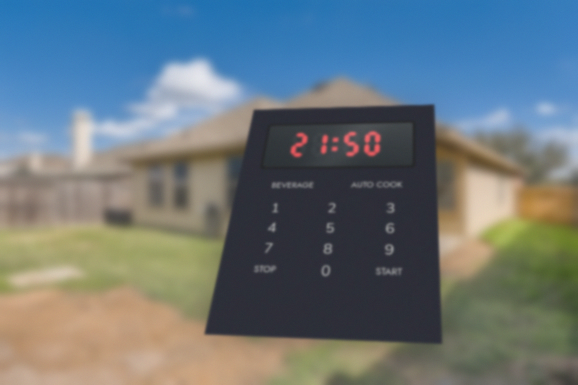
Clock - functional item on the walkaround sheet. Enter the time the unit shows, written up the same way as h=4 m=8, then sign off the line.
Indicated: h=21 m=50
